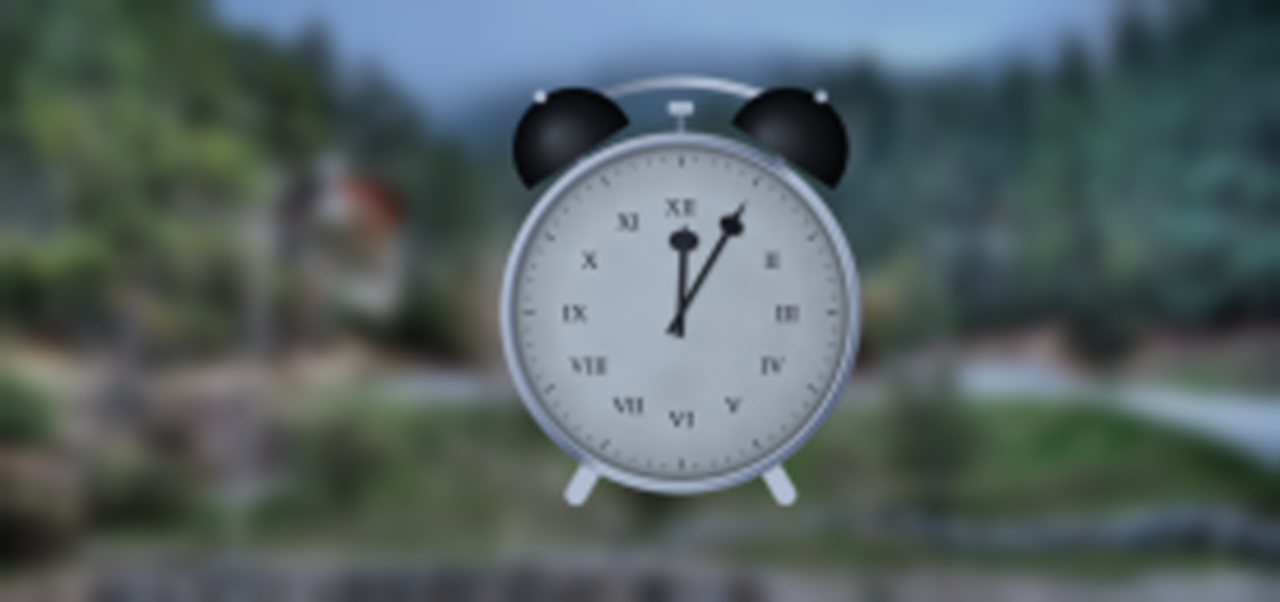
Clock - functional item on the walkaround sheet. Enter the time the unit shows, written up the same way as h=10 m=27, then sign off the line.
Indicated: h=12 m=5
